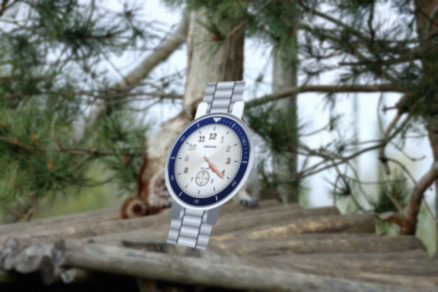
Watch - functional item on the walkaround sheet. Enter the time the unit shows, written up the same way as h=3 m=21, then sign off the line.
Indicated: h=4 m=21
